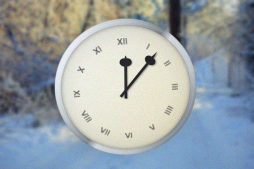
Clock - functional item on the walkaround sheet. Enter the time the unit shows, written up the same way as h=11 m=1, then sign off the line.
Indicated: h=12 m=7
